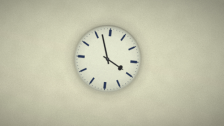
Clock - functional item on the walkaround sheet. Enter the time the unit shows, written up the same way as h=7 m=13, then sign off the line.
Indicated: h=3 m=57
